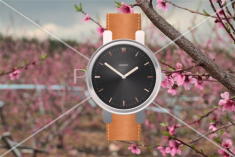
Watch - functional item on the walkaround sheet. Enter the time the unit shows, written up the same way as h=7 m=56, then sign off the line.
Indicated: h=1 m=51
